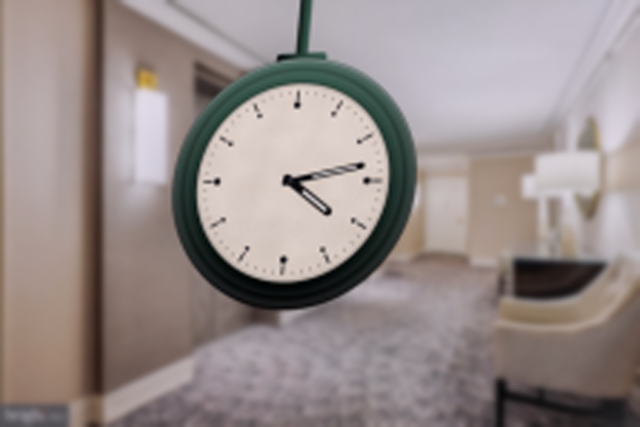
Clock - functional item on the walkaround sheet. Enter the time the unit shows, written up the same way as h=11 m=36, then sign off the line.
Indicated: h=4 m=13
